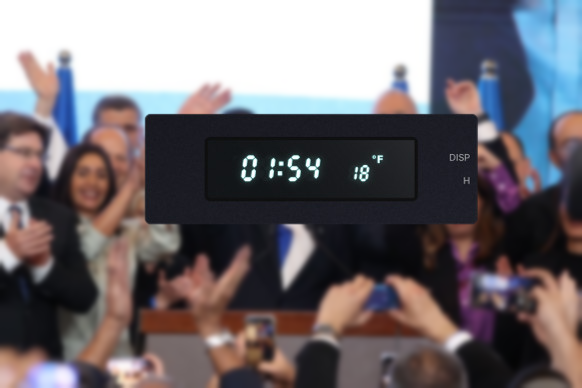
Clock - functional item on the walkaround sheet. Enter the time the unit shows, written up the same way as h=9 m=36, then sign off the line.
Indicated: h=1 m=54
